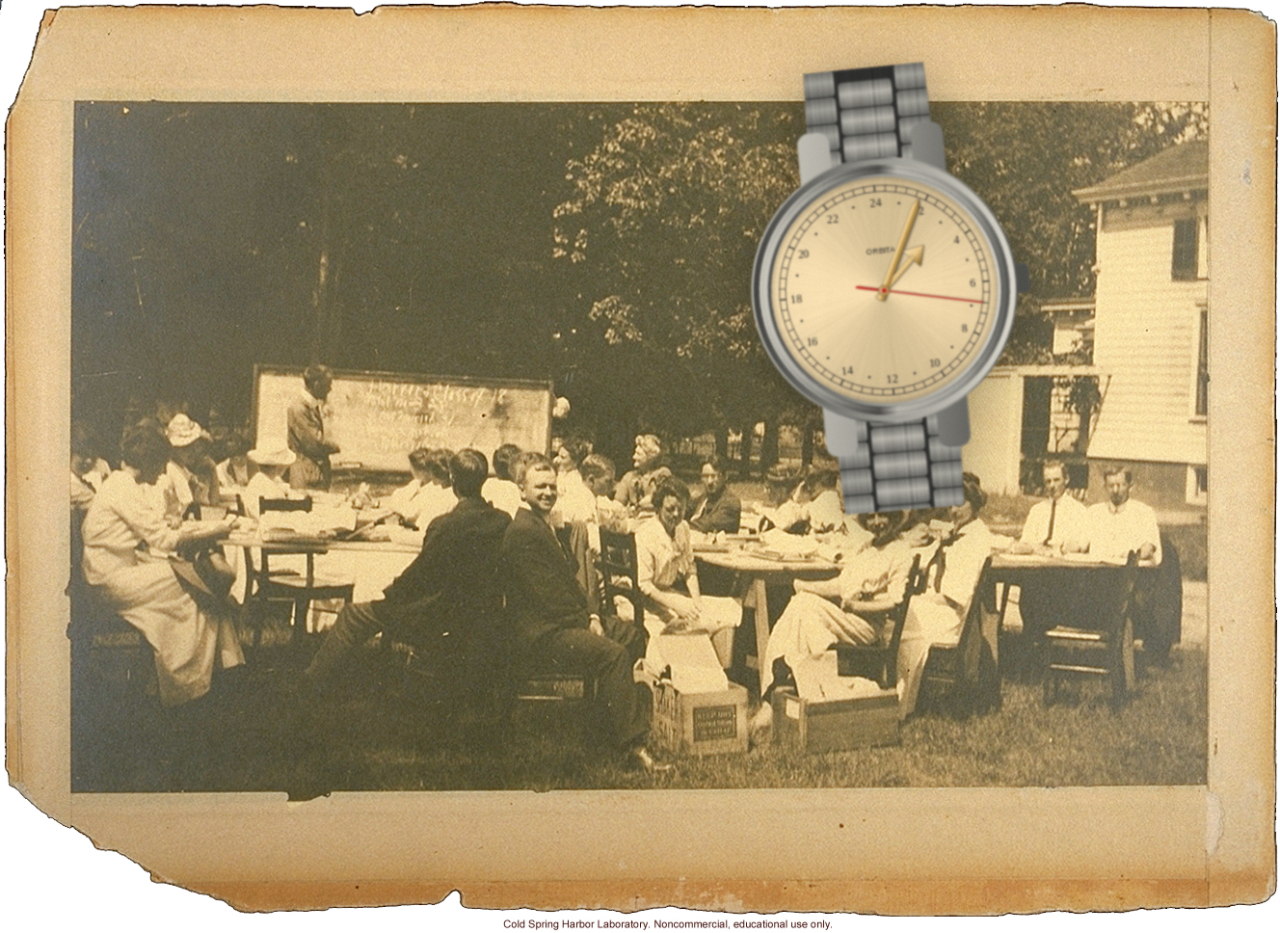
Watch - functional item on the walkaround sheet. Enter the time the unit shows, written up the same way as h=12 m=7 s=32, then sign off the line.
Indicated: h=3 m=4 s=17
